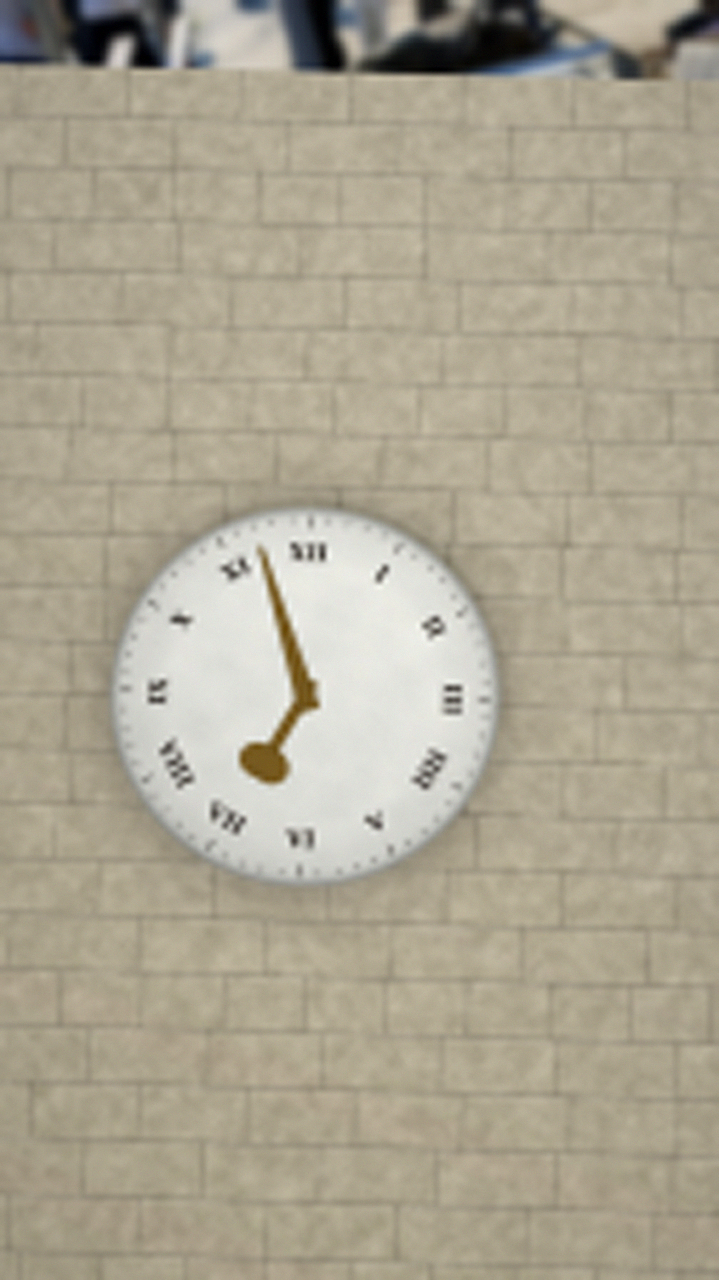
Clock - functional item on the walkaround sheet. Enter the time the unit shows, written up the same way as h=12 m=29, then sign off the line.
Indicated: h=6 m=57
